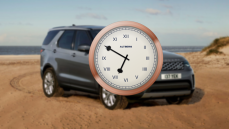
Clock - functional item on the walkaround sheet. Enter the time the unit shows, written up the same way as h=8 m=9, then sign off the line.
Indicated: h=6 m=50
